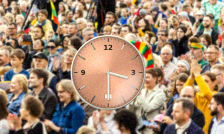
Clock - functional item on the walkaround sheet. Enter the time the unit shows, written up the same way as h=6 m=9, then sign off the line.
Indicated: h=3 m=30
